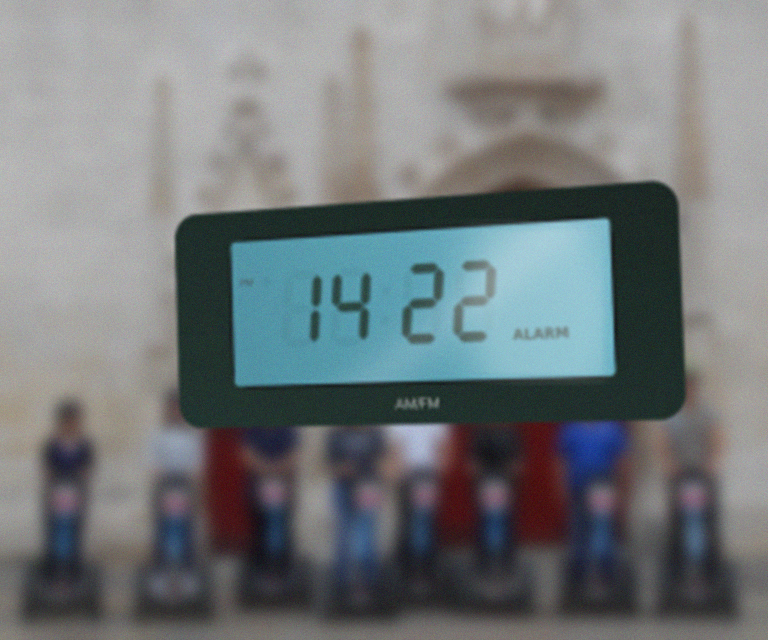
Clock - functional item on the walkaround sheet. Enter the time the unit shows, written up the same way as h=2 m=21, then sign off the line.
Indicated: h=14 m=22
